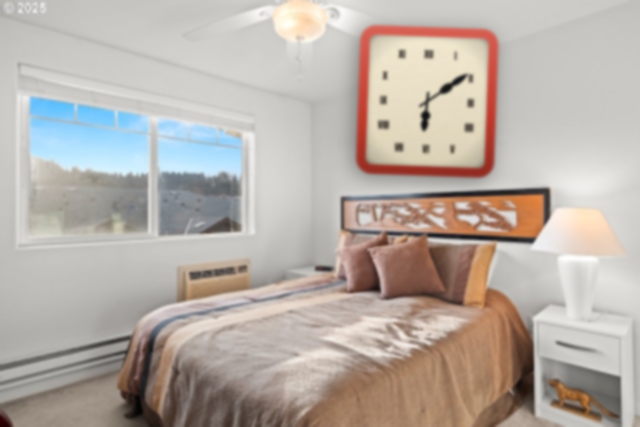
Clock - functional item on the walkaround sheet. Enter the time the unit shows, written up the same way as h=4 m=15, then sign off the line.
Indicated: h=6 m=9
